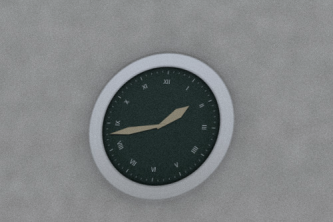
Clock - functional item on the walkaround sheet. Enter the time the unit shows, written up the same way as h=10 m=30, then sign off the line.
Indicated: h=1 m=43
